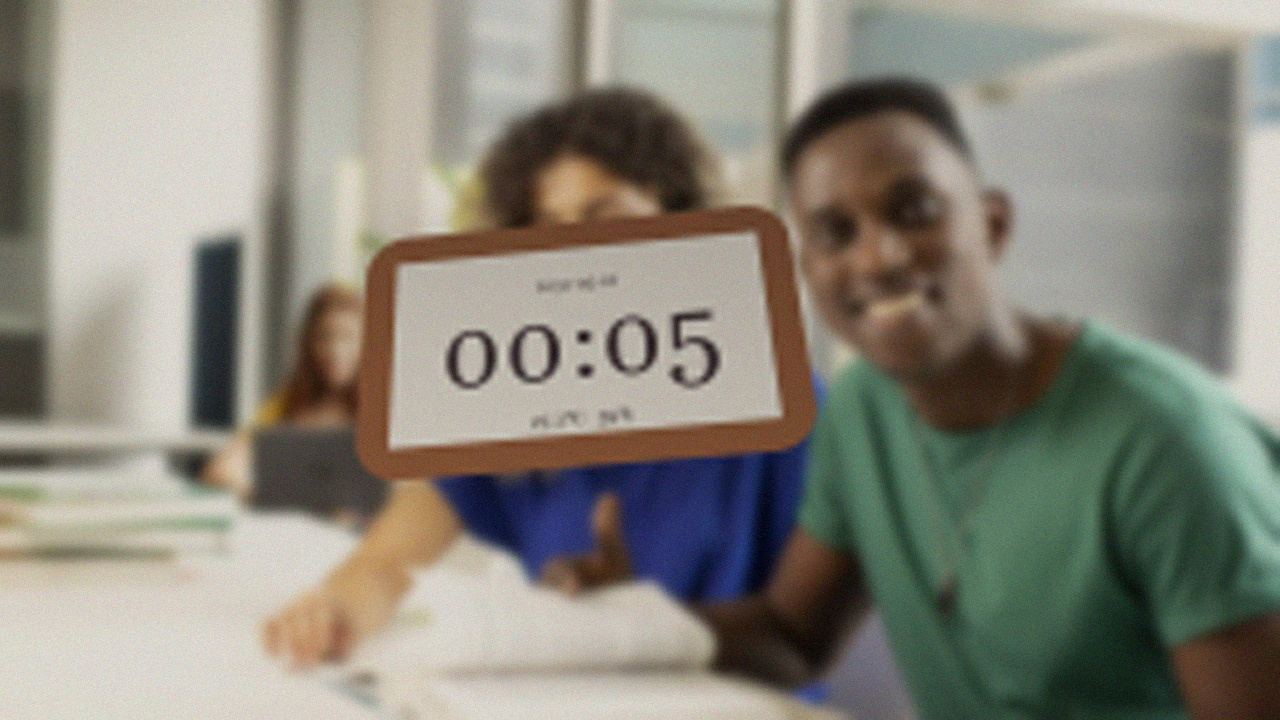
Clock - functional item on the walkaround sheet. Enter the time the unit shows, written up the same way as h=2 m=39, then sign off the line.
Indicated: h=0 m=5
